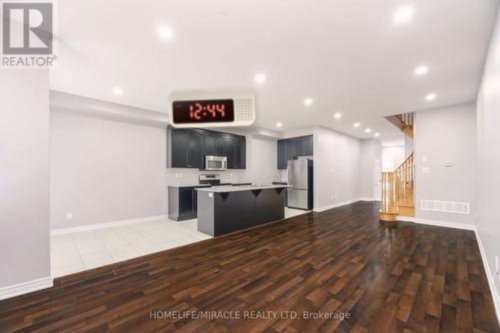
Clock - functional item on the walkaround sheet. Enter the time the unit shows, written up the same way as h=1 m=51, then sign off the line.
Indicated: h=12 m=44
